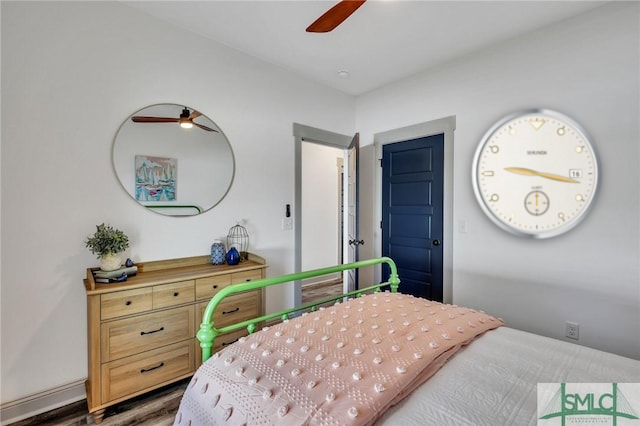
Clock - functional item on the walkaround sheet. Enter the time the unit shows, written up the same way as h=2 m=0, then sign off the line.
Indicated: h=9 m=17
